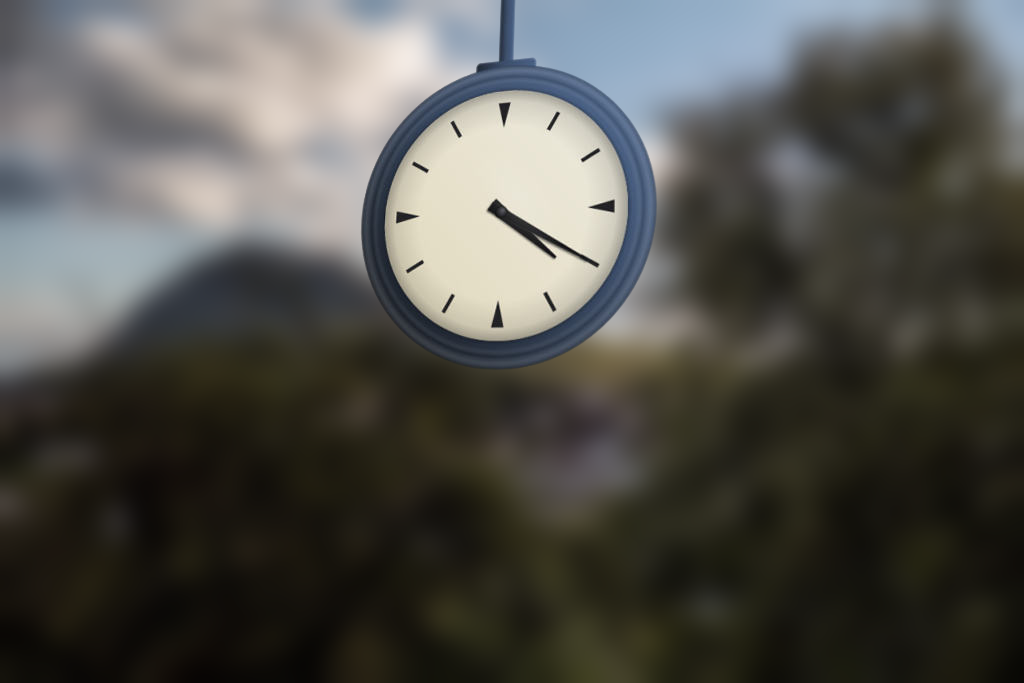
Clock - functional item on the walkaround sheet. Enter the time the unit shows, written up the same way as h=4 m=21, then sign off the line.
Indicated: h=4 m=20
